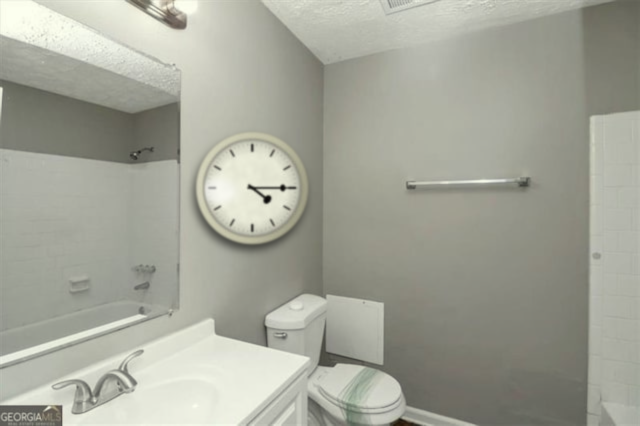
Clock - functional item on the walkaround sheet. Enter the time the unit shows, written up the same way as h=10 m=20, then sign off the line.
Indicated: h=4 m=15
